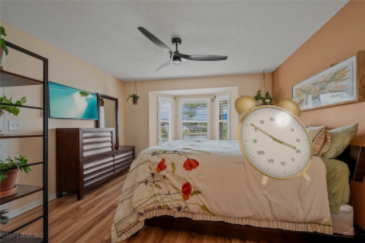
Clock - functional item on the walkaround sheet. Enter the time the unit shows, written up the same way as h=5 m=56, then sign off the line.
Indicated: h=3 m=51
